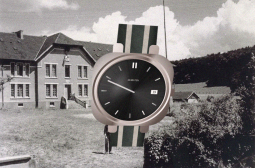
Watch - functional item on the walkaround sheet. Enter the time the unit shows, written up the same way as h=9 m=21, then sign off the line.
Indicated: h=9 m=49
